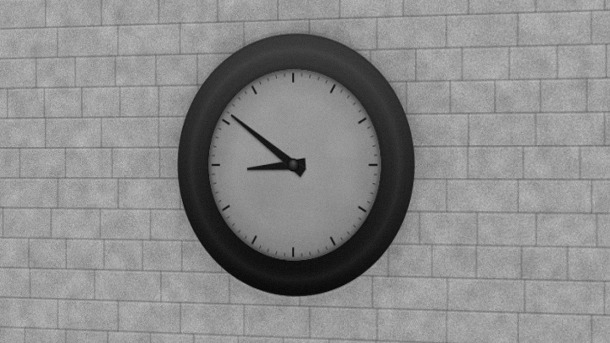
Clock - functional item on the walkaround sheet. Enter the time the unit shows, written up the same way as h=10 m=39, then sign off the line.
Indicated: h=8 m=51
